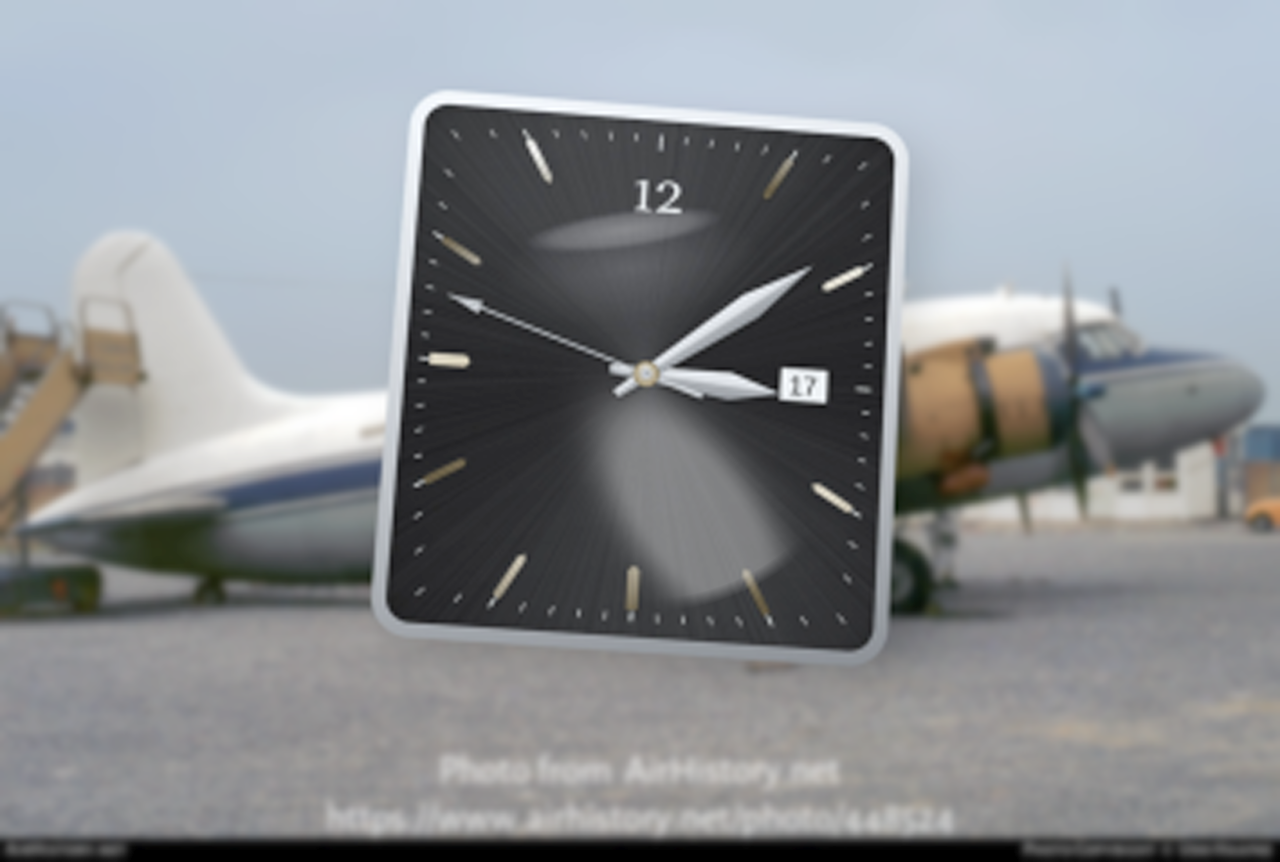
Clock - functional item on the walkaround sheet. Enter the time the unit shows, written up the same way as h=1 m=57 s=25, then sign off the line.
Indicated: h=3 m=8 s=48
